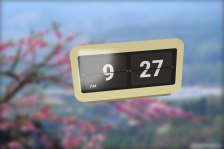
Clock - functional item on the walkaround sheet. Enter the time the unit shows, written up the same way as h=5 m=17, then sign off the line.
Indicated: h=9 m=27
